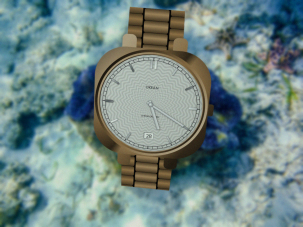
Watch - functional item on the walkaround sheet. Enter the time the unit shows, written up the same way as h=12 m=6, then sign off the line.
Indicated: h=5 m=20
